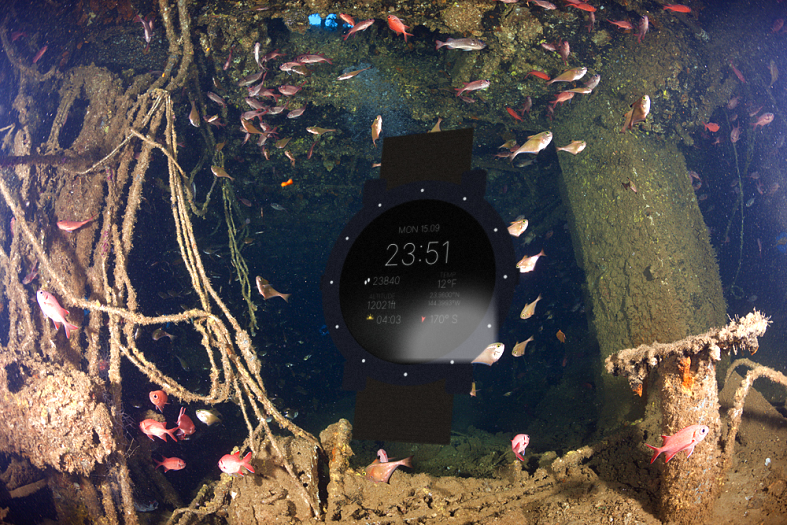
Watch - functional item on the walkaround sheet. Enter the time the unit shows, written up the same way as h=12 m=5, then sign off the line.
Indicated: h=23 m=51
